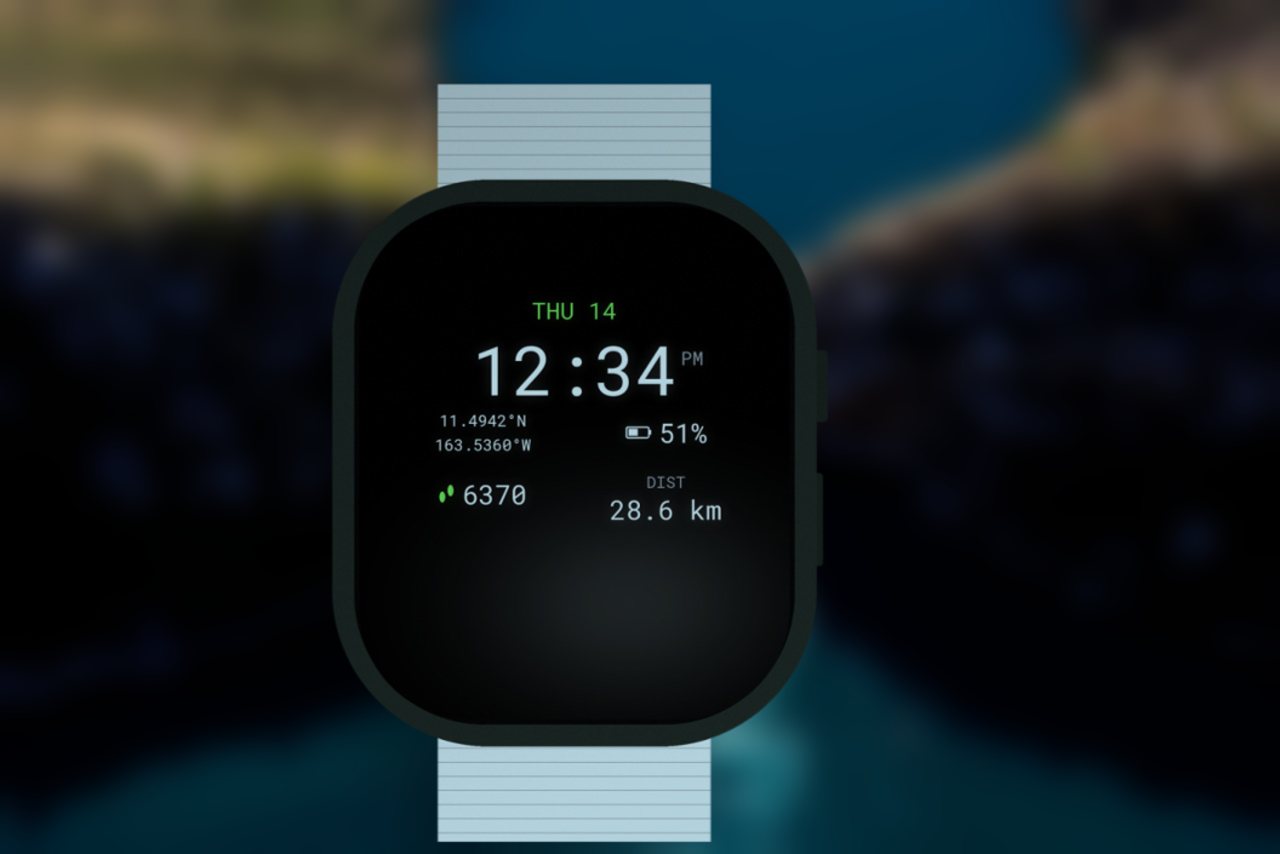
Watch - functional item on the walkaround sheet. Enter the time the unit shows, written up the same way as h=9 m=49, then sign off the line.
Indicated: h=12 m=34
